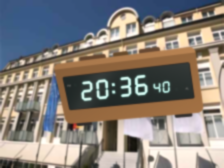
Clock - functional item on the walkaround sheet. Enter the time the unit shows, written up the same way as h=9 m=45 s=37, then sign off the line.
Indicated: h=20 m=36 s=40
